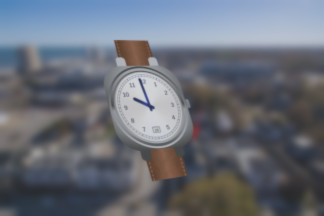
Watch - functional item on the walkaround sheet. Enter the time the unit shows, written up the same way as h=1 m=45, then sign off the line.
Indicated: h=9 m=59
